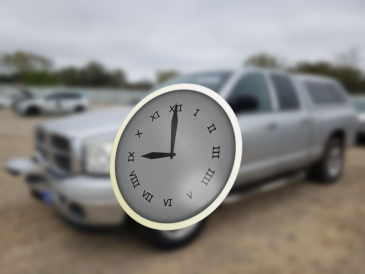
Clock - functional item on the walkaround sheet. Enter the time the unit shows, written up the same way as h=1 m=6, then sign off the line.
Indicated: h=9 m=0
